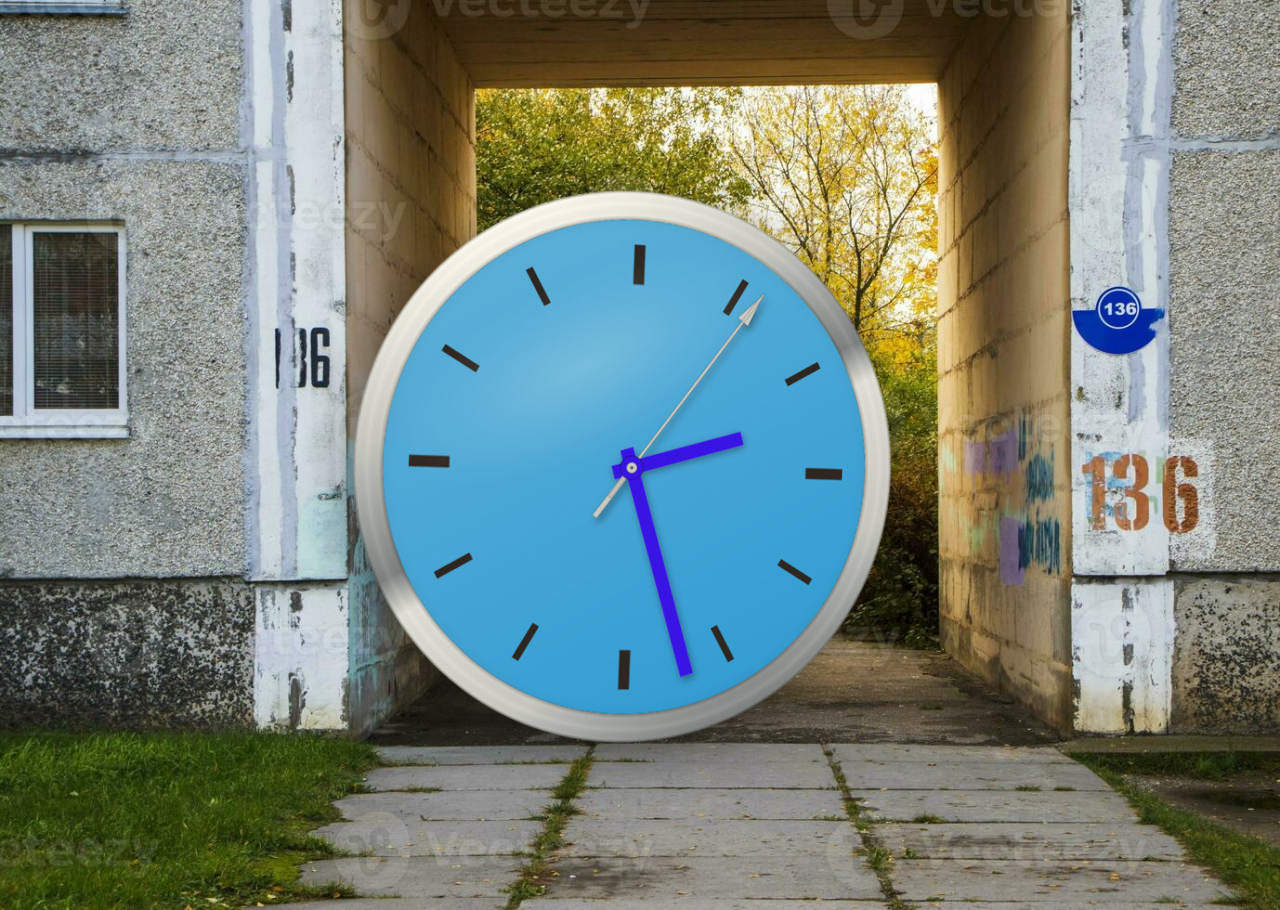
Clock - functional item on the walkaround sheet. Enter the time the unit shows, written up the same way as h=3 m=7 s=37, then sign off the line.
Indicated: h=2 m=27 s=6
